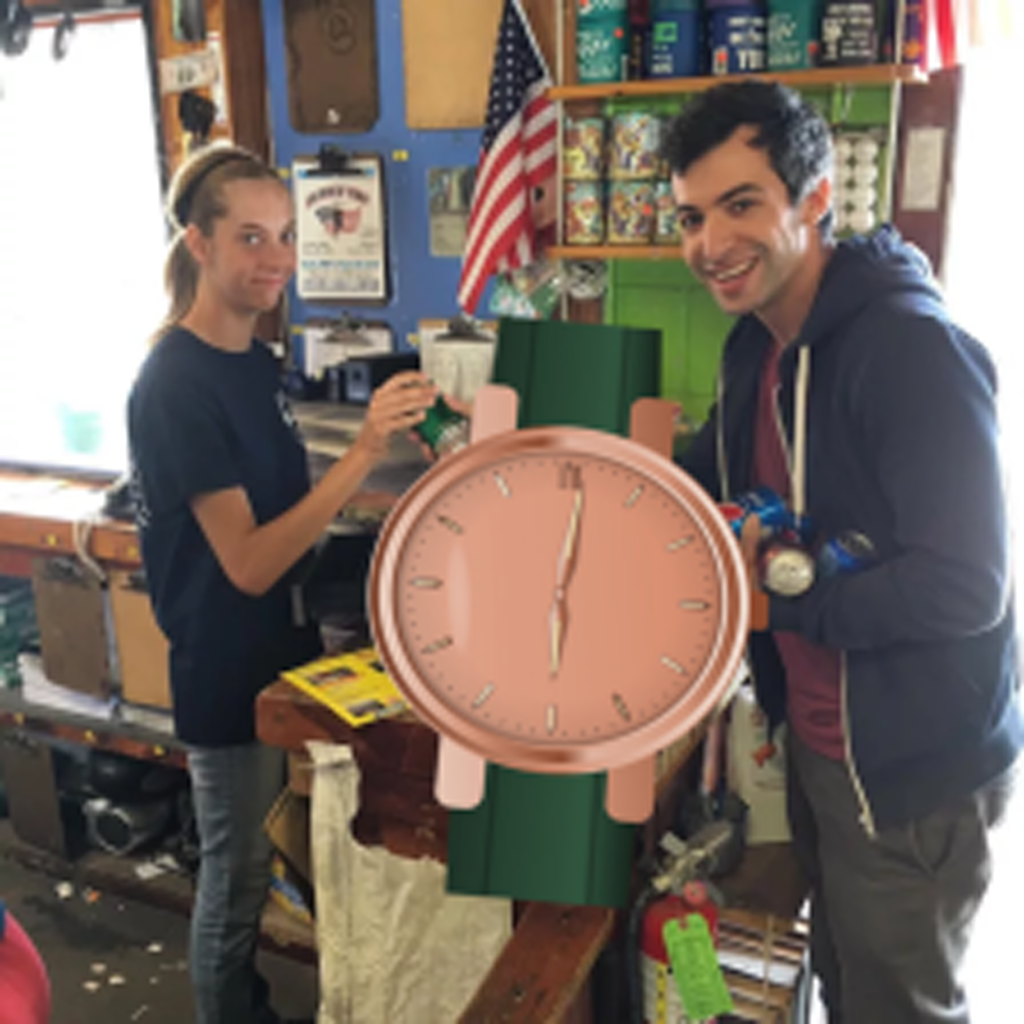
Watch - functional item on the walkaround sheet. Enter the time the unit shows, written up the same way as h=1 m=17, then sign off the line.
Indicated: h=6 m=1
